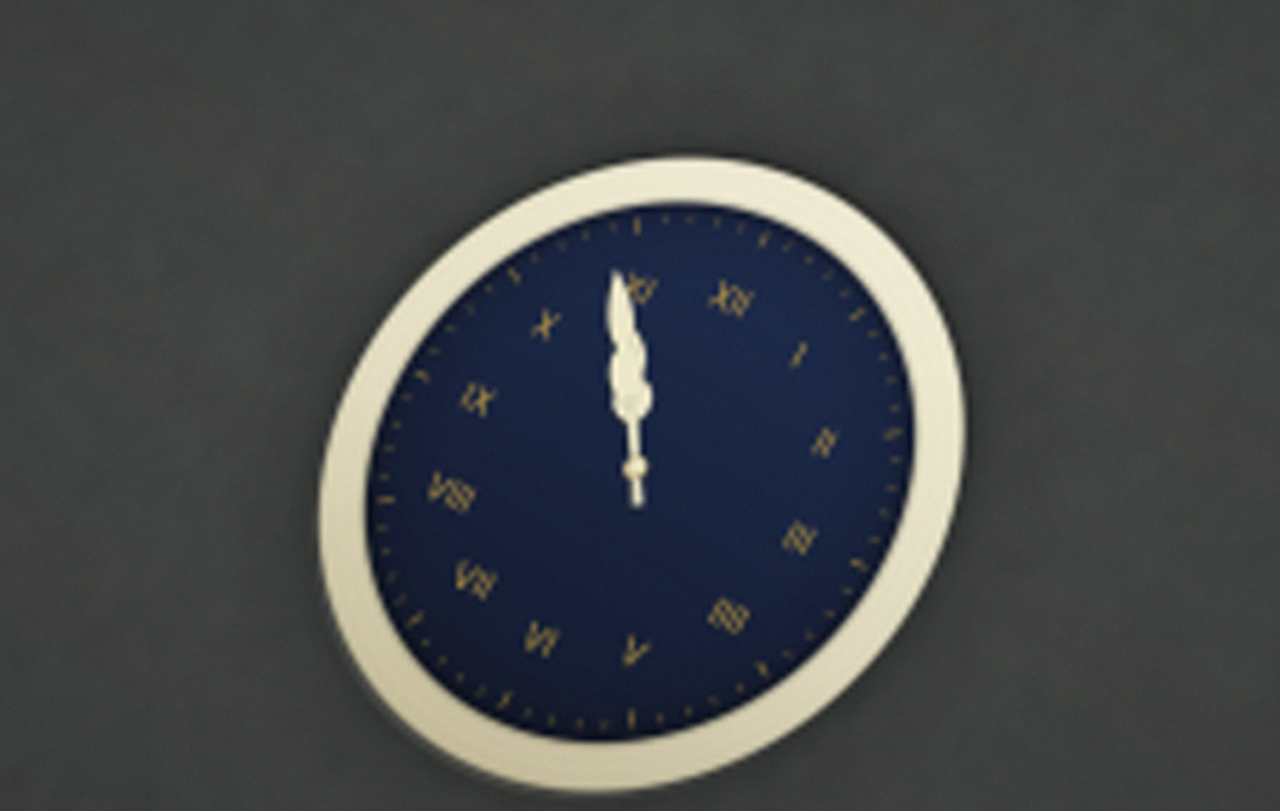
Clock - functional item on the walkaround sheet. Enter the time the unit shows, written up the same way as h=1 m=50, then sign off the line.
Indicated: h=10 m=54
